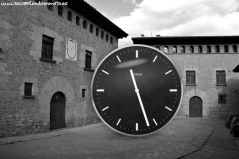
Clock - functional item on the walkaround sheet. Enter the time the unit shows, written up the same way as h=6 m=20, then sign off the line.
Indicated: h=11 m=27
